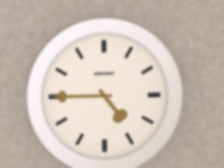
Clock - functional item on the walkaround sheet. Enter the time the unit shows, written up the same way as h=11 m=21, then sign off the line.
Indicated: h=4 m=45
